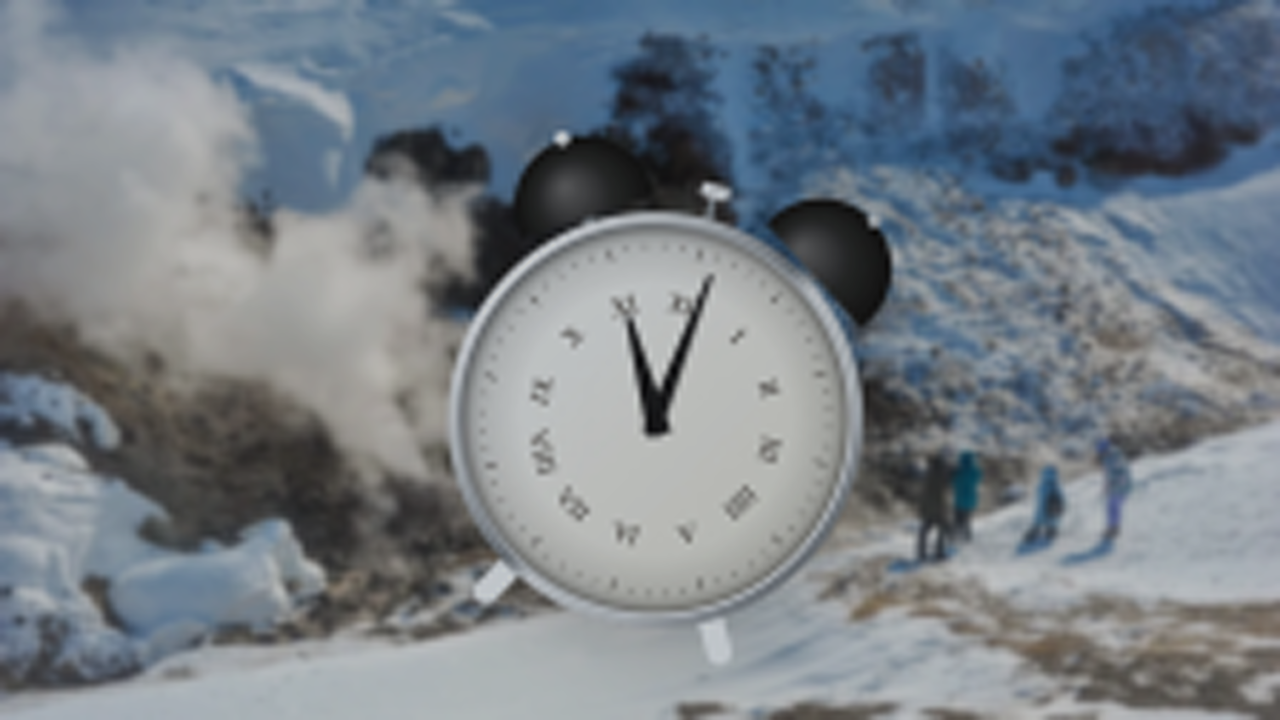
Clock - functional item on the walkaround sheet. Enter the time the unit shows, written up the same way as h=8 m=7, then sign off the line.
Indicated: h=11 m=1
